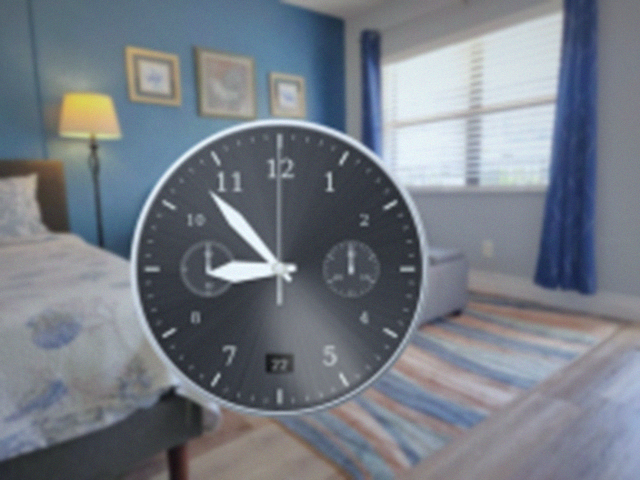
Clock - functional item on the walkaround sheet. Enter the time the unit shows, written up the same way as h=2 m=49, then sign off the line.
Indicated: h=8 m=53
